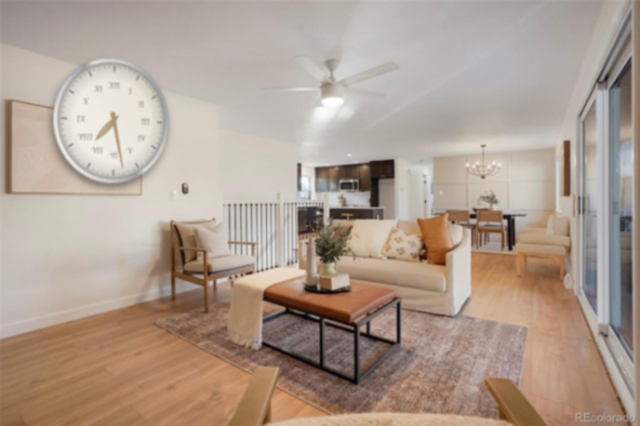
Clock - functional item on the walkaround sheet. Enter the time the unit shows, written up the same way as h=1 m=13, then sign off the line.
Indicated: h=7 m=28
